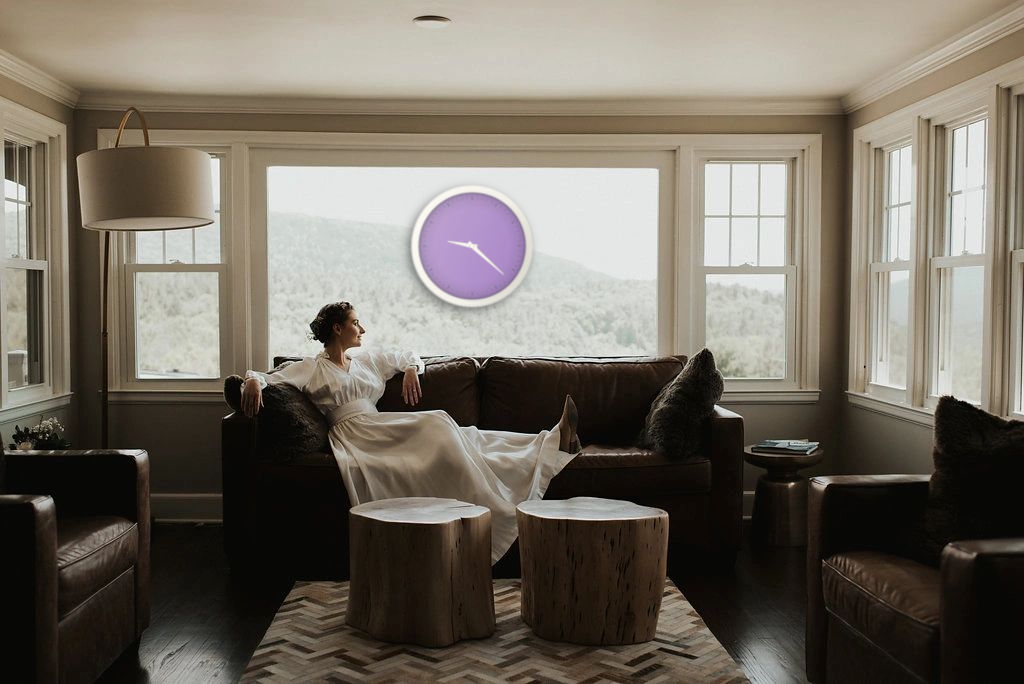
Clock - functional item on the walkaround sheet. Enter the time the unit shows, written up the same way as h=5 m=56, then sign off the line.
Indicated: h=9 m=22
